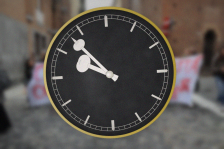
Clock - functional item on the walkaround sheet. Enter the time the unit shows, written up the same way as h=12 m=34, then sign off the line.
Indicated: h=9 m=53
